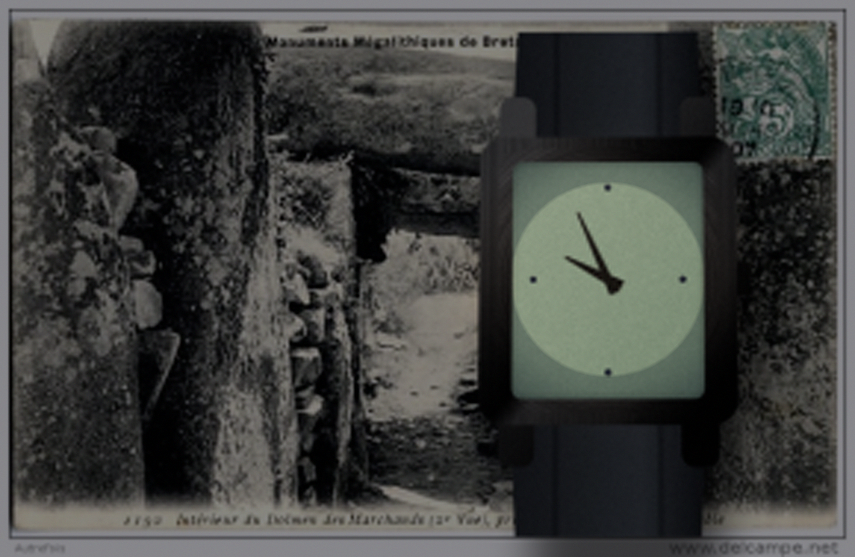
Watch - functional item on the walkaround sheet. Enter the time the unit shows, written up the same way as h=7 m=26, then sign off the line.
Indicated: h=9 m=56
